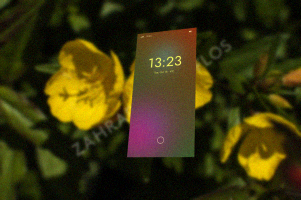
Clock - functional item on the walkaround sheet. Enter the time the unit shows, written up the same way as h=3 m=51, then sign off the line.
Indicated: h=13 m=23
